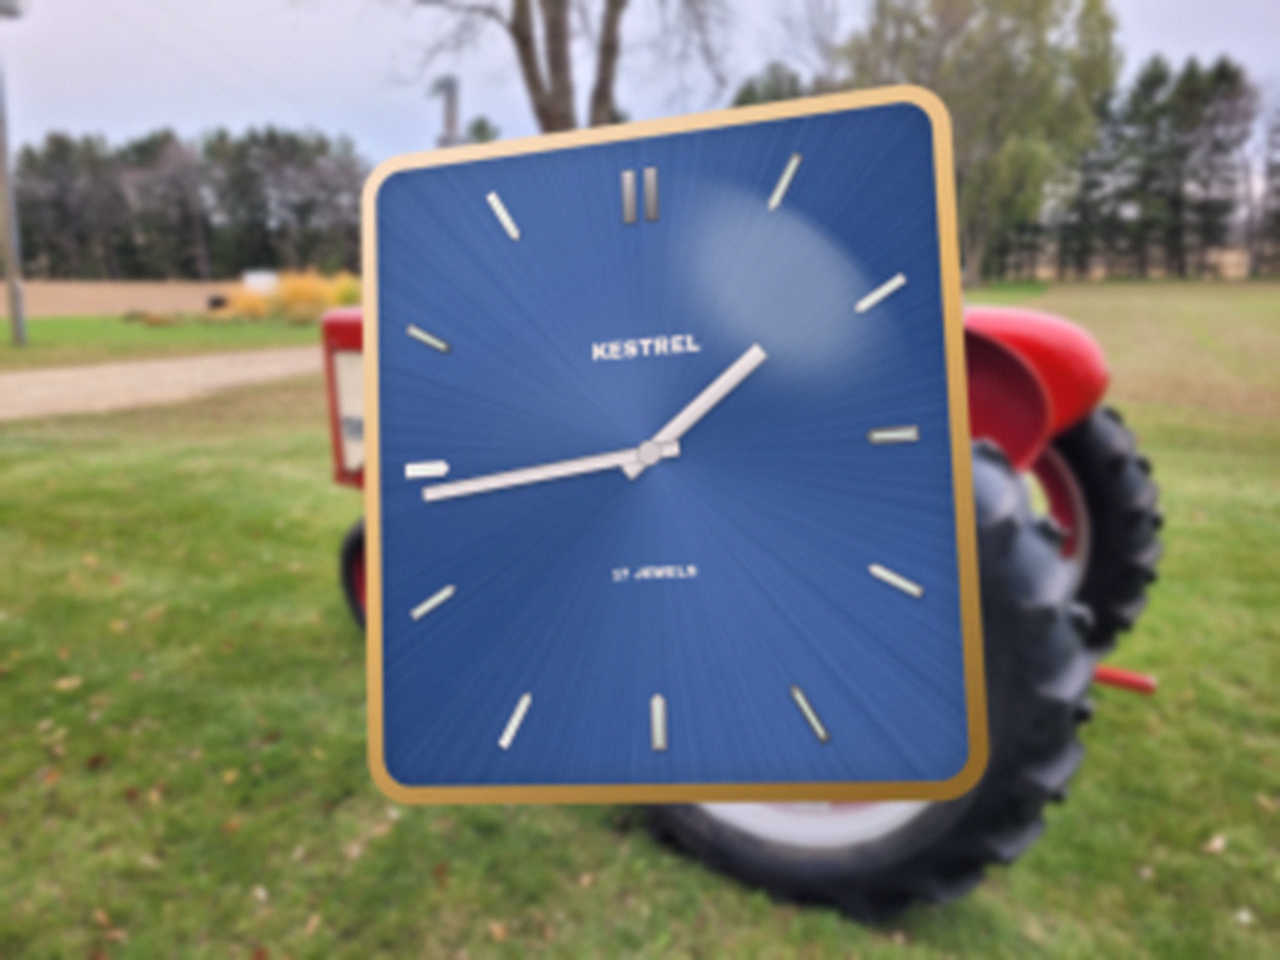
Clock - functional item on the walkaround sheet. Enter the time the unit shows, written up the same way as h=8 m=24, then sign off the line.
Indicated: h=1 m=44
